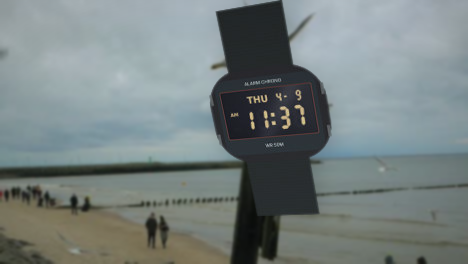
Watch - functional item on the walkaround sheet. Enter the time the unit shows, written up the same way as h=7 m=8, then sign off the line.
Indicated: h=11 m=37
